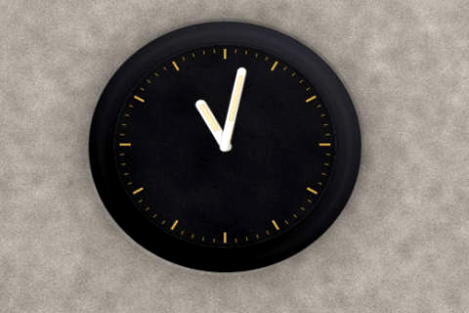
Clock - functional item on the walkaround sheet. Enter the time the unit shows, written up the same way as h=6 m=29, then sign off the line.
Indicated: h=11 m=2
